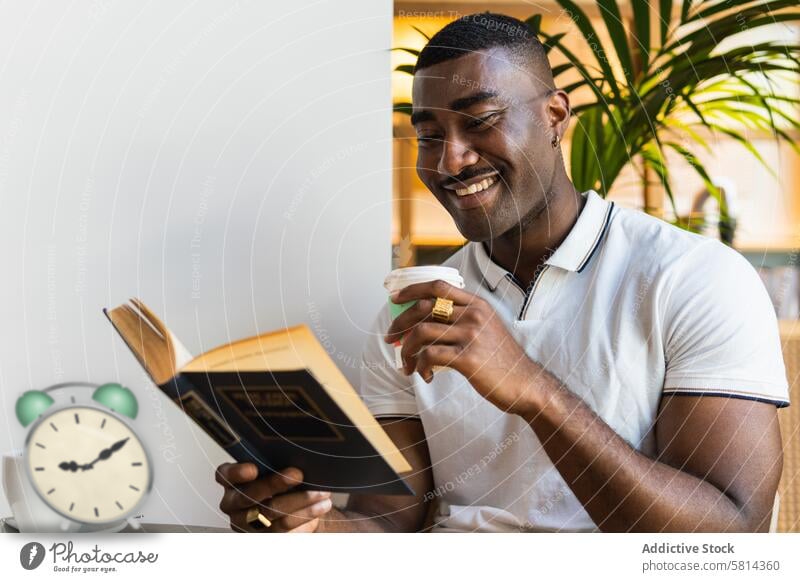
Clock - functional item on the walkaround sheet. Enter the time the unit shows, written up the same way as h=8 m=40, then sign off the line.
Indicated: h=9 m=10
